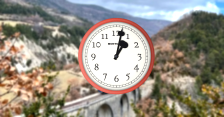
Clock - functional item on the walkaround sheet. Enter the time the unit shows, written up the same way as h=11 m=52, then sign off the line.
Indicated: h=1 m=2
